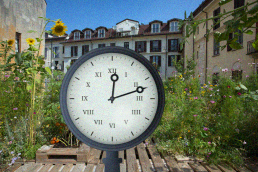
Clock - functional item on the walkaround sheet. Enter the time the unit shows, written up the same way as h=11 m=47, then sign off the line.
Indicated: h=12 m=12
